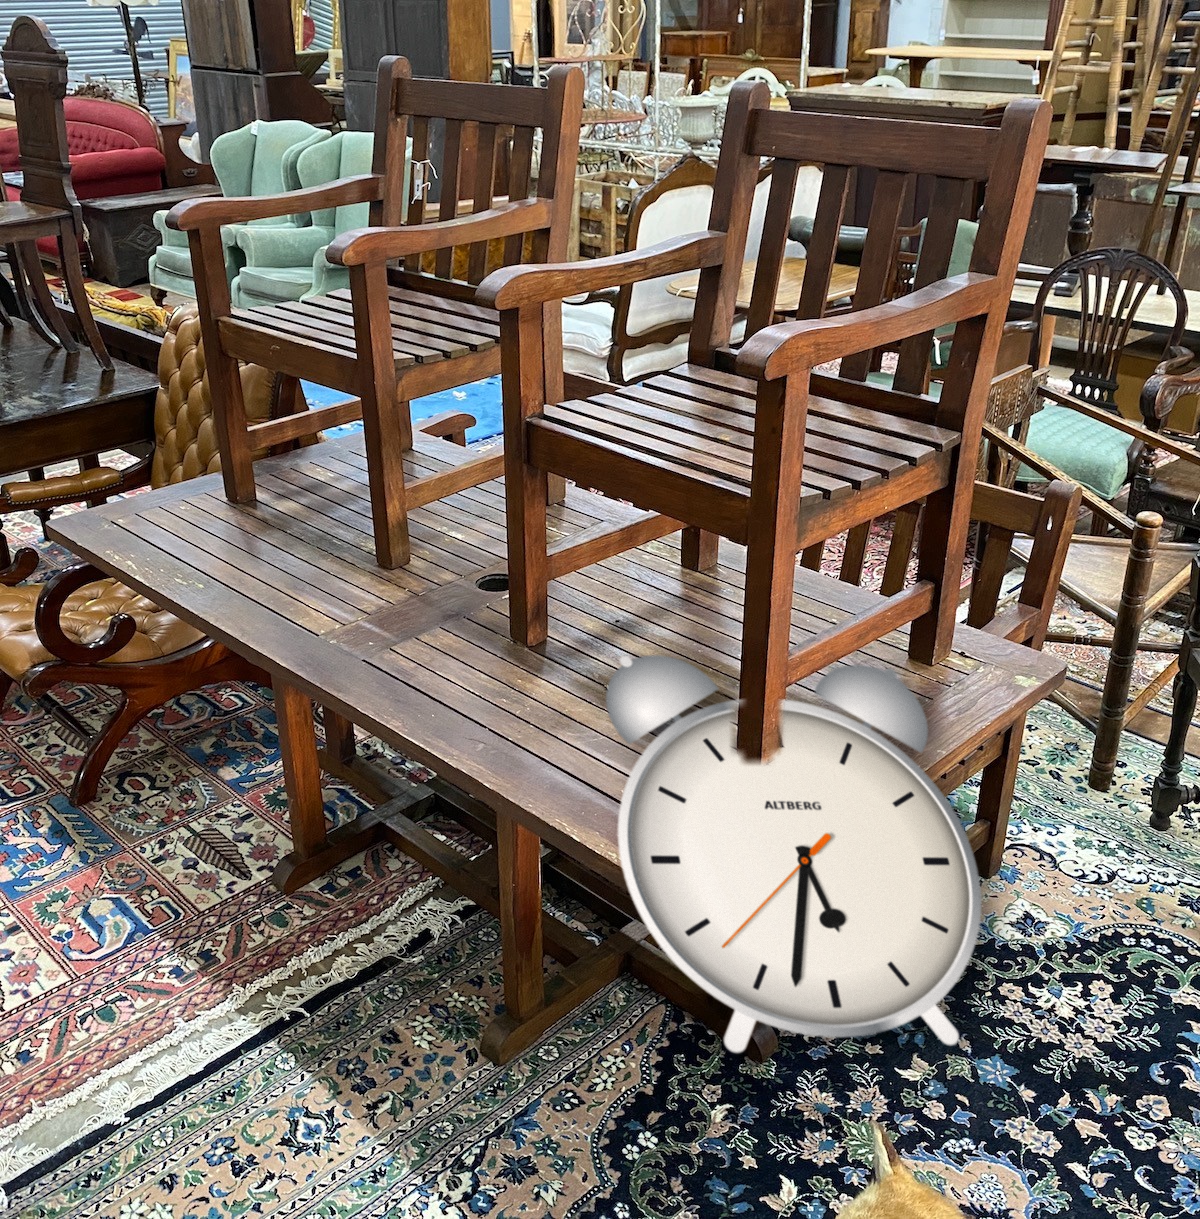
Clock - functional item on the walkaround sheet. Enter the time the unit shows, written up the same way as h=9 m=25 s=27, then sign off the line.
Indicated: h=5 m=32 s=38
